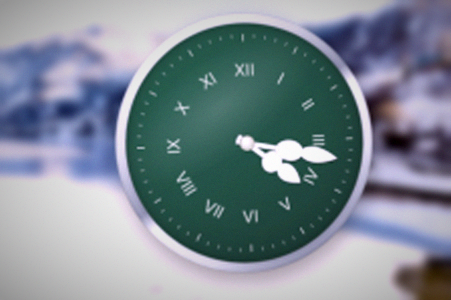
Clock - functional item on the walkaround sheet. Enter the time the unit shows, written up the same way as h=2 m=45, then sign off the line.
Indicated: h=4 m=17
